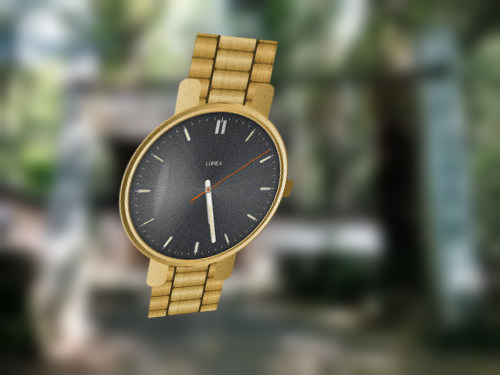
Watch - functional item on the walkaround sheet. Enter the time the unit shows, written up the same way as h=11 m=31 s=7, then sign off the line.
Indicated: h=5 m=27 s=9
